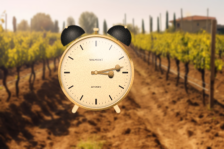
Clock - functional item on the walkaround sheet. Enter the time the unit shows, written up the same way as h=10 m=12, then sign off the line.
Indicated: h=3 m=13
